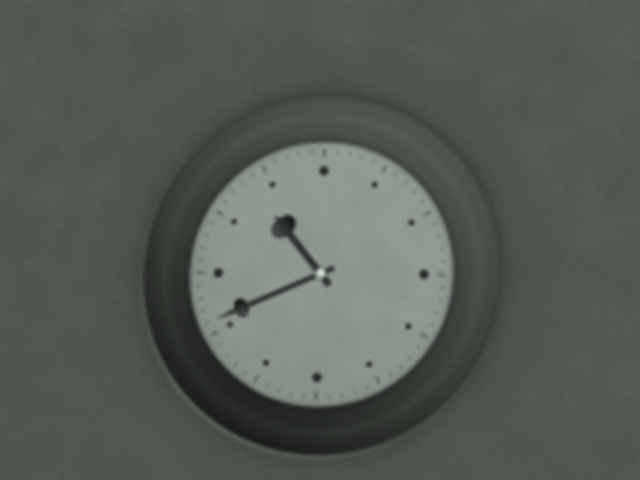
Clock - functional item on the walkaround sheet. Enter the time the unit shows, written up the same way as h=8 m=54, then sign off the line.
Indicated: h=10 m=41
